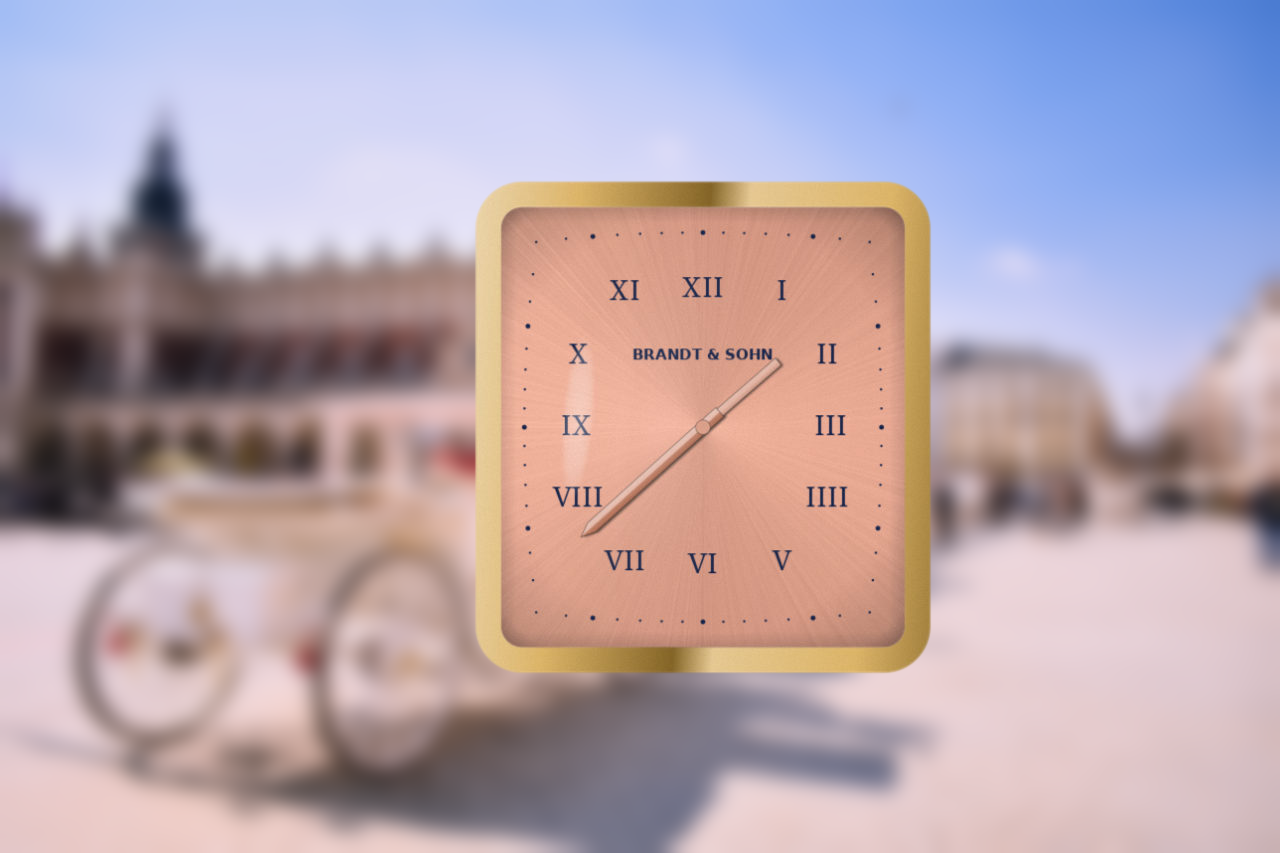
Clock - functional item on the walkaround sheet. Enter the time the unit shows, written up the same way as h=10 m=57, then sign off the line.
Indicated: h=1 m=38
